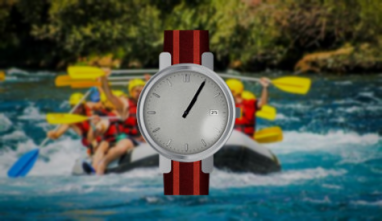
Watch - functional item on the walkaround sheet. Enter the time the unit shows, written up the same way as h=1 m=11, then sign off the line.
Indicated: h=1 m=5
